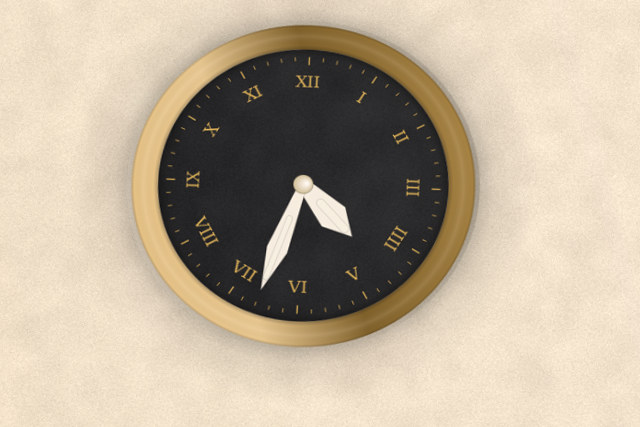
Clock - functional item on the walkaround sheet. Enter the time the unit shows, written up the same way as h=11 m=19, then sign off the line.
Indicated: h=4 m=33
